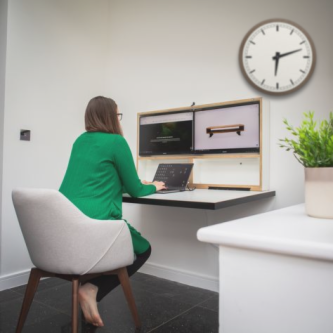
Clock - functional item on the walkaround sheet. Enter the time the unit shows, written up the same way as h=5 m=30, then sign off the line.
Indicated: h=6 m=12
